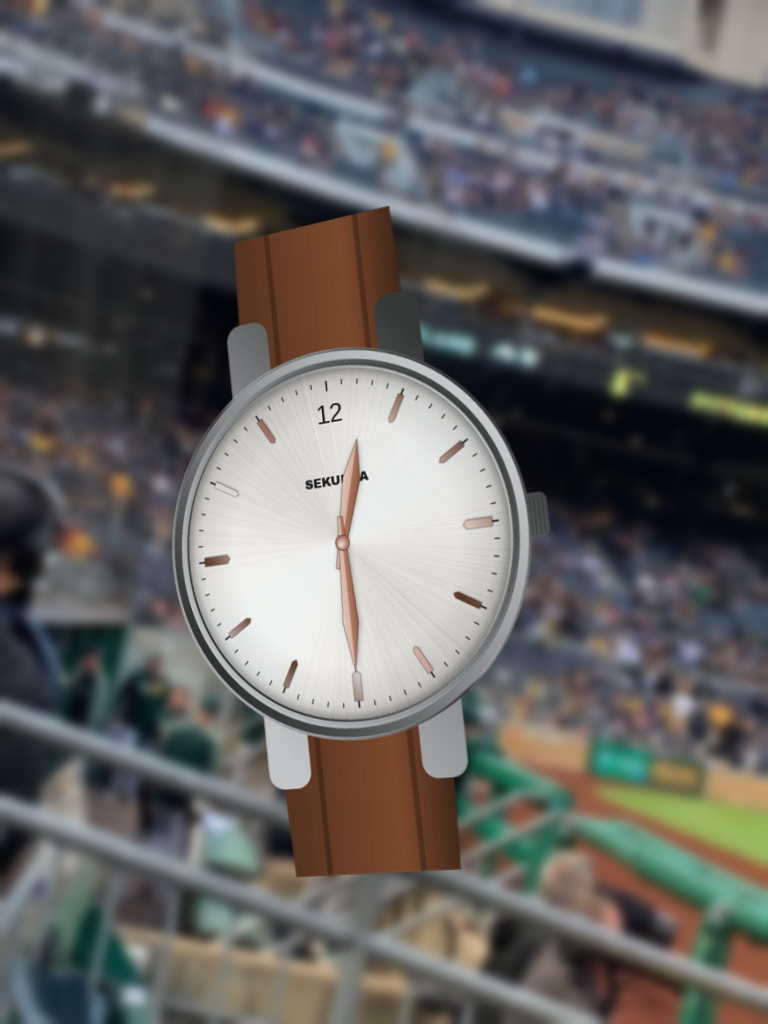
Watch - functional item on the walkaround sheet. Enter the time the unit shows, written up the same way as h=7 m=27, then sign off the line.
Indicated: h=12 m=30
